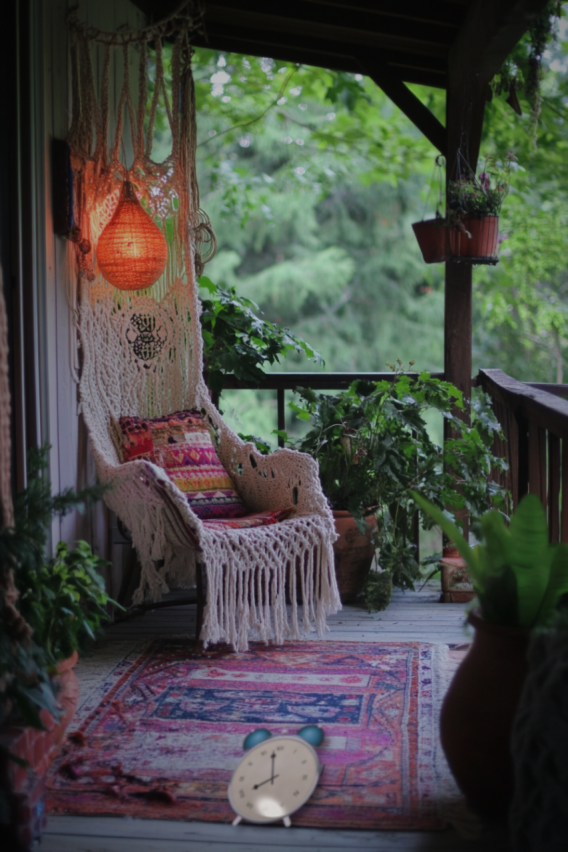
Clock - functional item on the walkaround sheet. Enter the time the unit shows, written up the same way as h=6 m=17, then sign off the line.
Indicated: h=7 m=58
